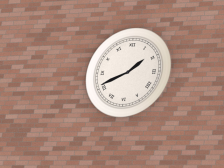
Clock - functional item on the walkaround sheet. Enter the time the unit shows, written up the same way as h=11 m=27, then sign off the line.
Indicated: h=1 m=41
